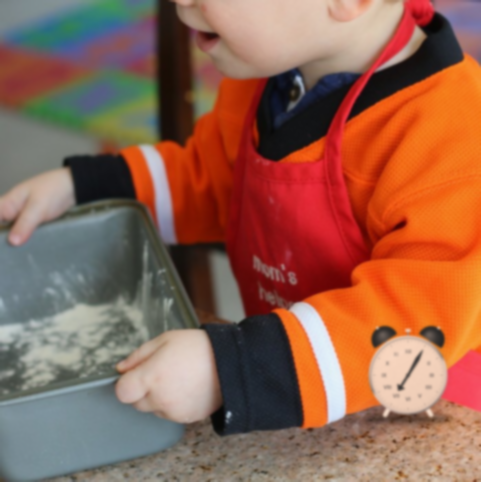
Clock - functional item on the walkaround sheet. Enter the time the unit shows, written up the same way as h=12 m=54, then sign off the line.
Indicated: h=7 m=5
